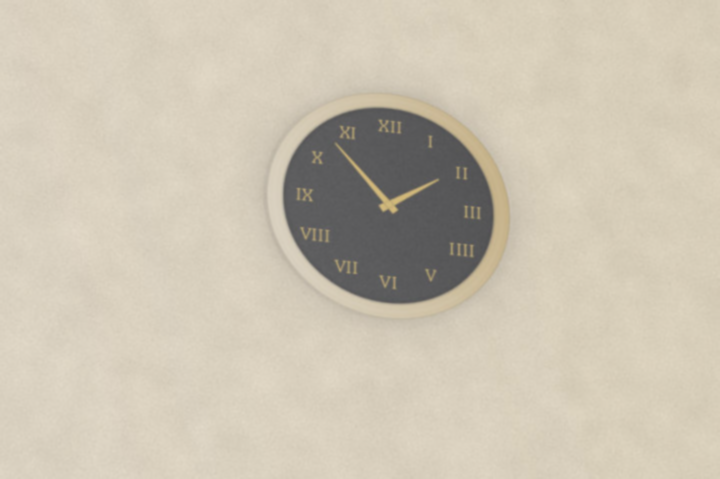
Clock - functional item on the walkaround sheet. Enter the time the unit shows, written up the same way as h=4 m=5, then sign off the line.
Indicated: h=1 m=53
